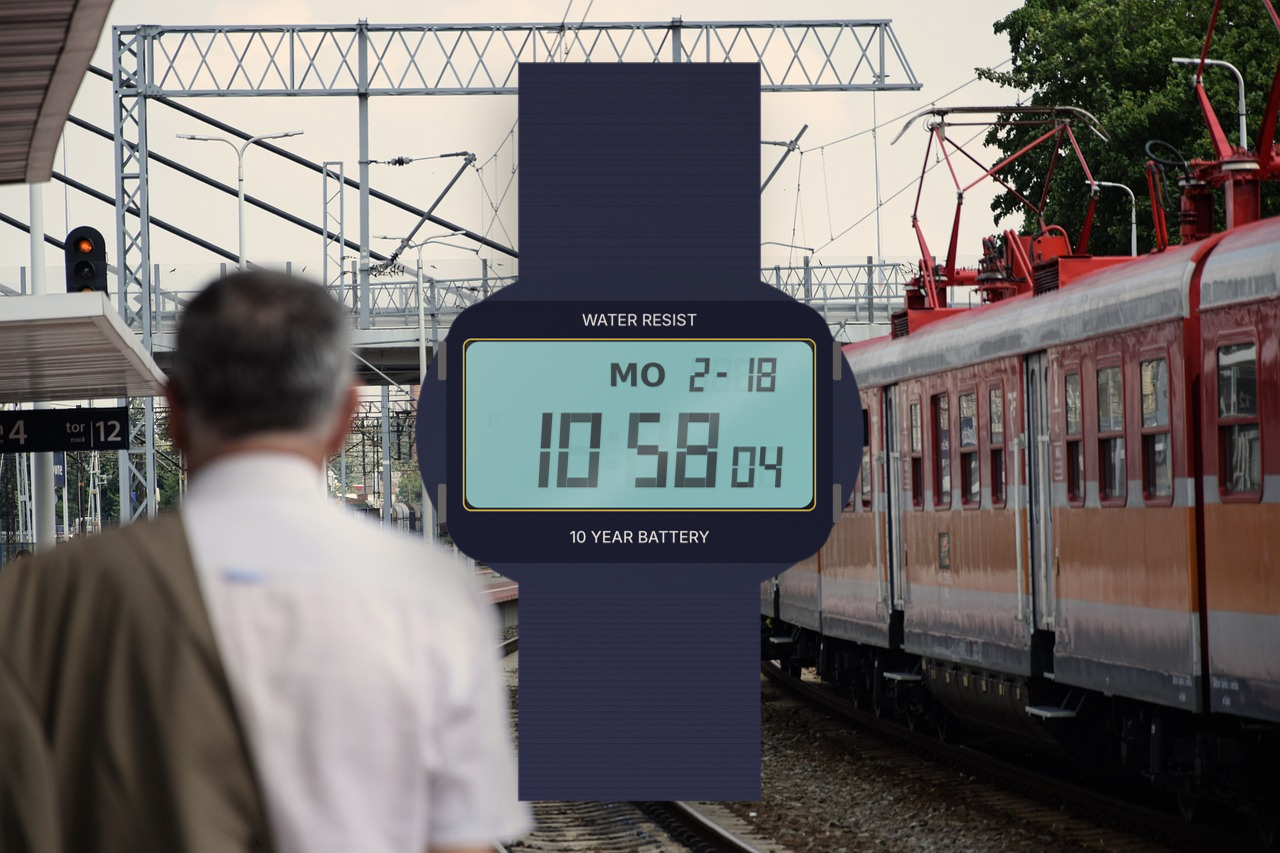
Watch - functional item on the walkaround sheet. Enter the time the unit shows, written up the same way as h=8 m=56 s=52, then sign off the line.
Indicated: h=10 m=58 s=4
